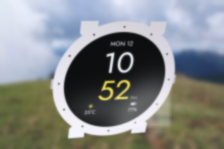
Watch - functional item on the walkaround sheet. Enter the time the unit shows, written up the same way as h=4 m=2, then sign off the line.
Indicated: h=10 m=52
